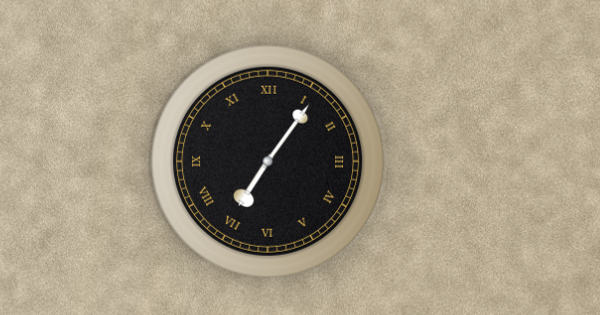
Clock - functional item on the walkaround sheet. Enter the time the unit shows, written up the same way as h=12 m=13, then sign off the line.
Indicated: h=7 m=6
